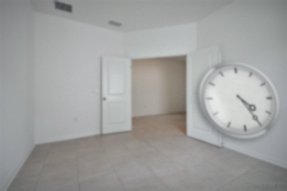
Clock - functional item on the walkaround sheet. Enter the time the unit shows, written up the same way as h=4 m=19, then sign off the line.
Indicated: h=4 m=25
